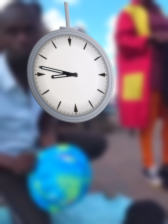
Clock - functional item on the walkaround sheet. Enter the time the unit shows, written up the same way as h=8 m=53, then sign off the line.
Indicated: h=8 m=47
